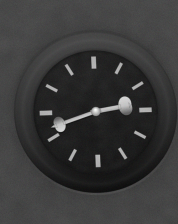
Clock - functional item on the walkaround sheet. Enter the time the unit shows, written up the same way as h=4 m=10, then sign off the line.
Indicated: h=2 m=42
